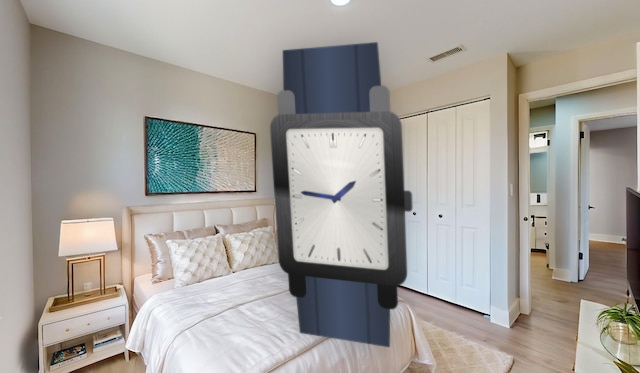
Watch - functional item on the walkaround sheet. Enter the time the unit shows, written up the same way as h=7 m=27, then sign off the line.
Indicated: h=1 m=46
